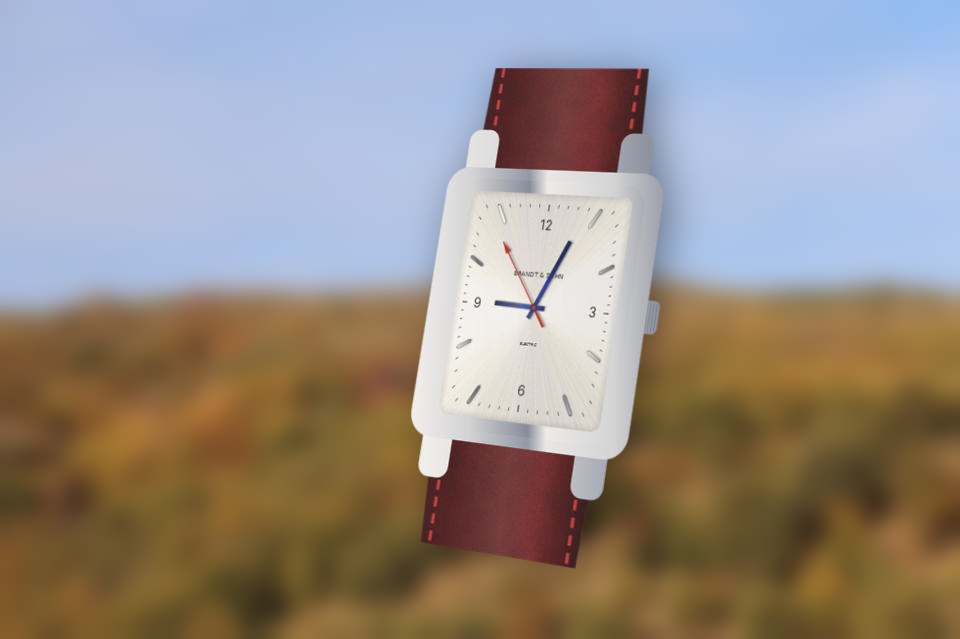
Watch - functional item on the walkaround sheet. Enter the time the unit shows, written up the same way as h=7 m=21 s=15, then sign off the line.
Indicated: h=9 m=3 s=54
